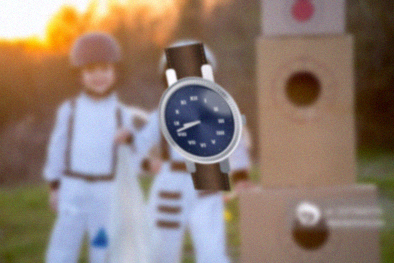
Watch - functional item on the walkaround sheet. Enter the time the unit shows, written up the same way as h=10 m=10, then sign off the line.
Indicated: h=8 m=42
